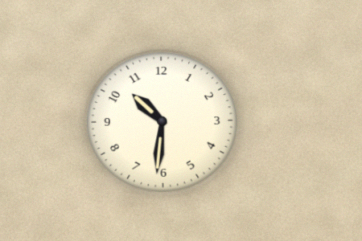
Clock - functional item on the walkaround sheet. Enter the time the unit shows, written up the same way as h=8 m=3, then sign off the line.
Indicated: h=10 m=31
